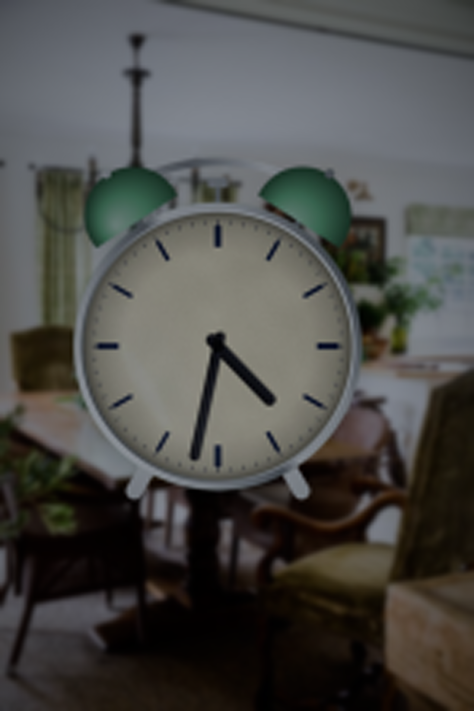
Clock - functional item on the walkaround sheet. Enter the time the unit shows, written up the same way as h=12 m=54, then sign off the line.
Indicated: h=4 m=32
